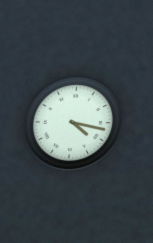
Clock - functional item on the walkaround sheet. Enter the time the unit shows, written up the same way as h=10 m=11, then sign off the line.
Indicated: h=4 m=17
